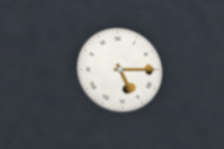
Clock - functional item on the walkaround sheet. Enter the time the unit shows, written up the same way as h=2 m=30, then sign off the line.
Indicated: h=5 m=15
